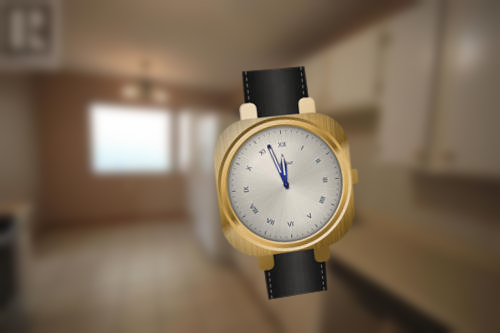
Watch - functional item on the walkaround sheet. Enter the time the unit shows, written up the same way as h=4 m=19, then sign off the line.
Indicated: h=11 m=57
